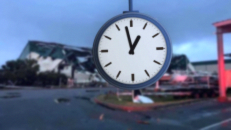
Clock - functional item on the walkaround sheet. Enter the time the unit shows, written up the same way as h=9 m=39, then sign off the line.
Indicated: h=12 m=58
